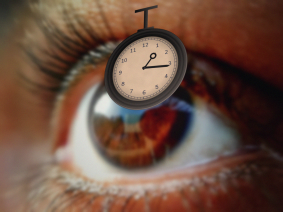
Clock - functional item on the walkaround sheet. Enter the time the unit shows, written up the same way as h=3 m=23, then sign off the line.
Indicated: h=1 m=16
